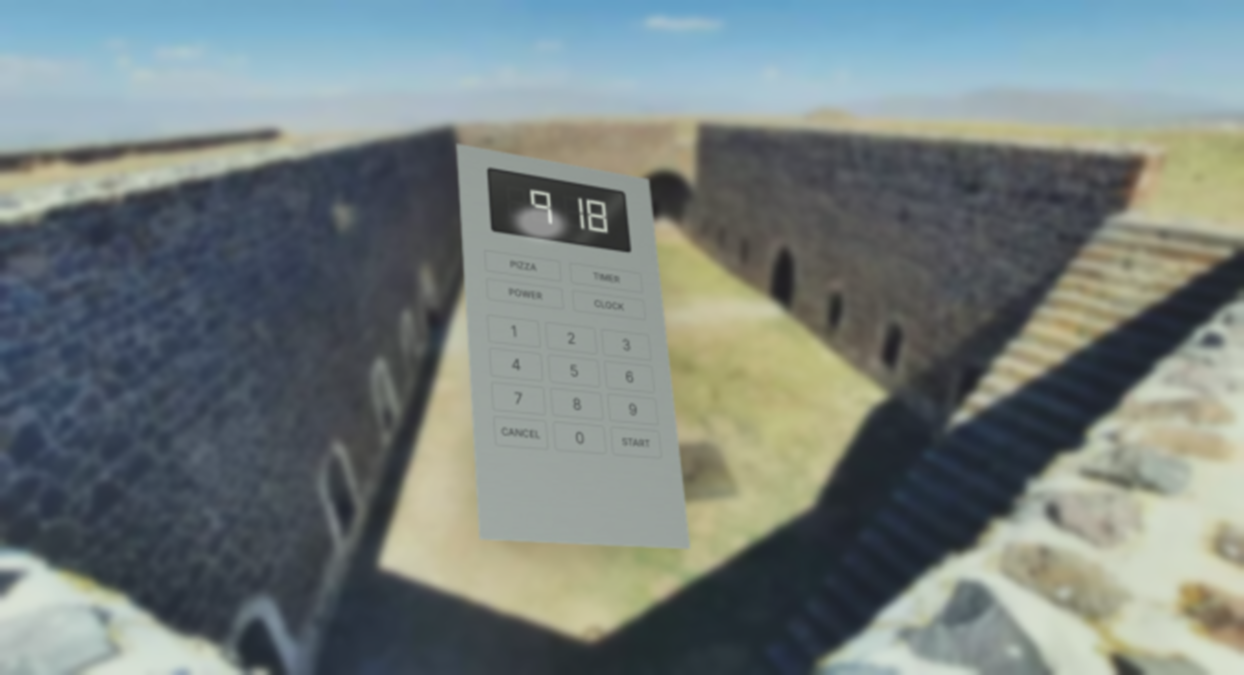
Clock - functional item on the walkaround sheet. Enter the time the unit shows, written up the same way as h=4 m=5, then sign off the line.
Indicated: h=9 m=18
